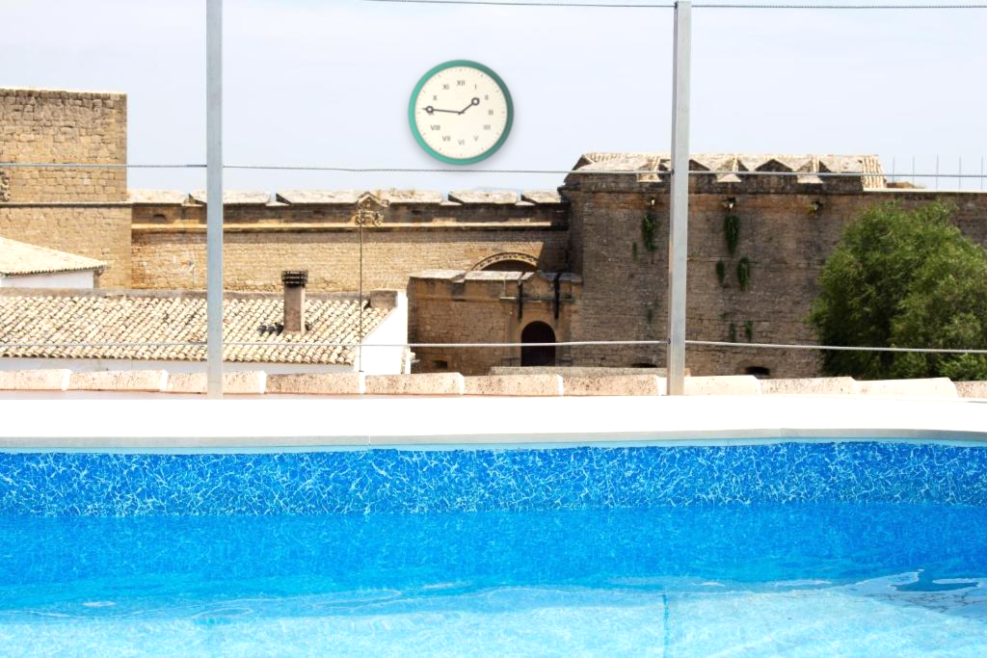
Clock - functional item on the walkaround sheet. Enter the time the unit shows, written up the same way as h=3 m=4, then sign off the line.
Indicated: h=1 m=46
